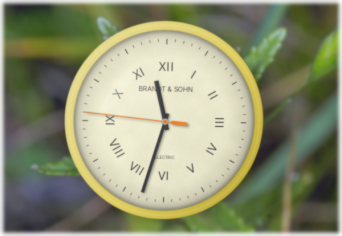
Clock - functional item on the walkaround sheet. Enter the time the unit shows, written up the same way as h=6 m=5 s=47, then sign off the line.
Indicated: h=11 m=32 s=46
